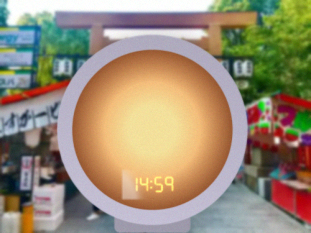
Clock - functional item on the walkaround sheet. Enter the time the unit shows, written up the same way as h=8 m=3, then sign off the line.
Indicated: h=14 m=59
